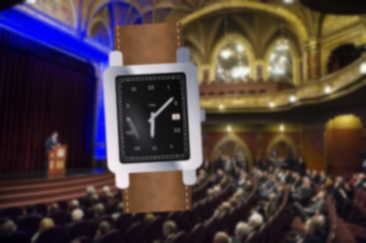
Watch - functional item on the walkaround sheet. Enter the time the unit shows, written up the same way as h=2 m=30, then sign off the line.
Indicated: h=6 m=8
